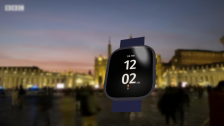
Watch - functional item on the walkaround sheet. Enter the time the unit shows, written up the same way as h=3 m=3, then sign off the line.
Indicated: h=12 m=2
